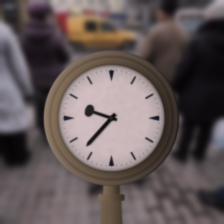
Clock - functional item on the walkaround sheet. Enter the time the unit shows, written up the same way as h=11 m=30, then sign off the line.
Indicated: h=9 m=37
